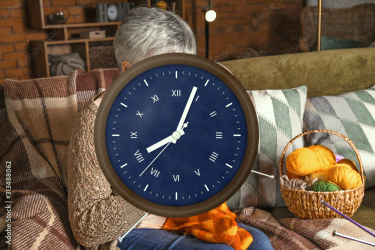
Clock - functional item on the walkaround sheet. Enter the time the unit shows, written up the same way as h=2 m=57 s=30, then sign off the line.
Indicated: h=8 m=3 s=37
